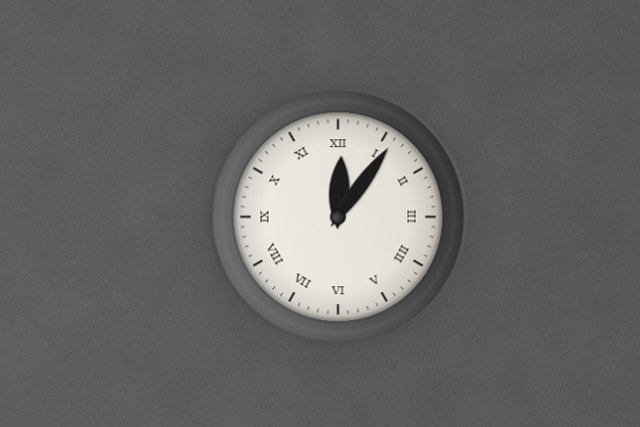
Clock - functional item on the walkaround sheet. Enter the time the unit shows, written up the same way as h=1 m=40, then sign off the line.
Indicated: h=12 m=6
